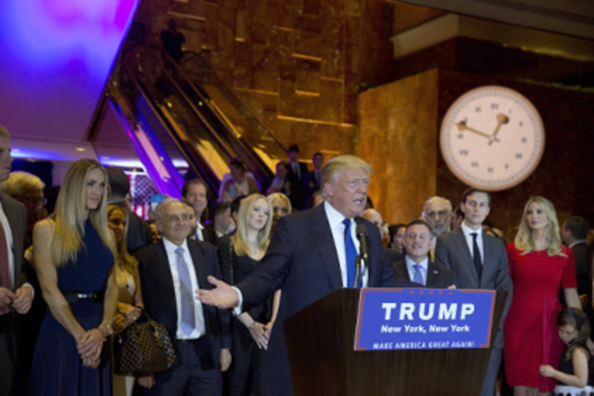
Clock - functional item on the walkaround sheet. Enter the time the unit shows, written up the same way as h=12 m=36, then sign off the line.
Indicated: h=12 m=48
